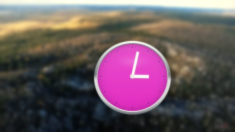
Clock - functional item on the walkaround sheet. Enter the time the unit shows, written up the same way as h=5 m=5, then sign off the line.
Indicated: h=3 m=2
